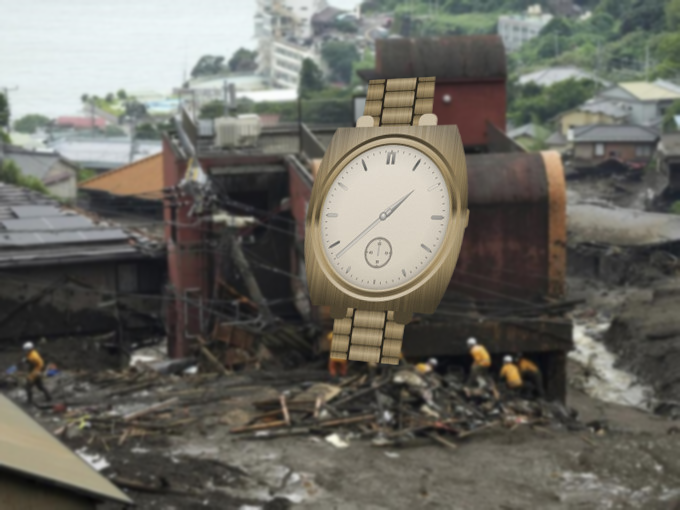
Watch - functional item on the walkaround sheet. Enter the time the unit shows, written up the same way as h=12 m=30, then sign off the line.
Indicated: h=1 m=38
